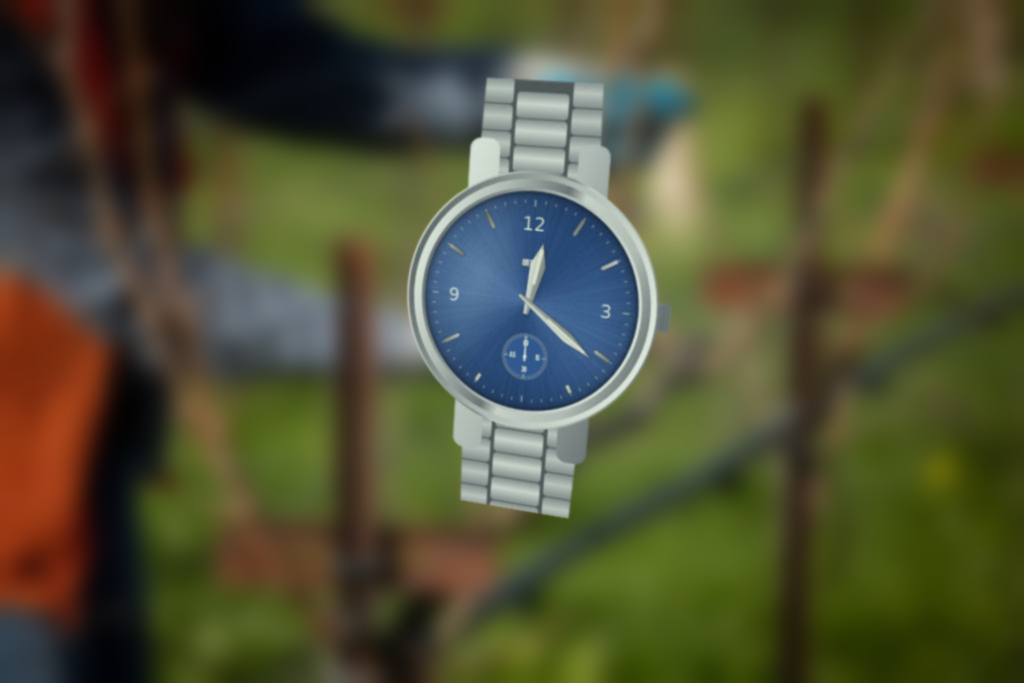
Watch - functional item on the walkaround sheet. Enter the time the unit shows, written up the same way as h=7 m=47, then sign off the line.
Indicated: h=12 m=21
